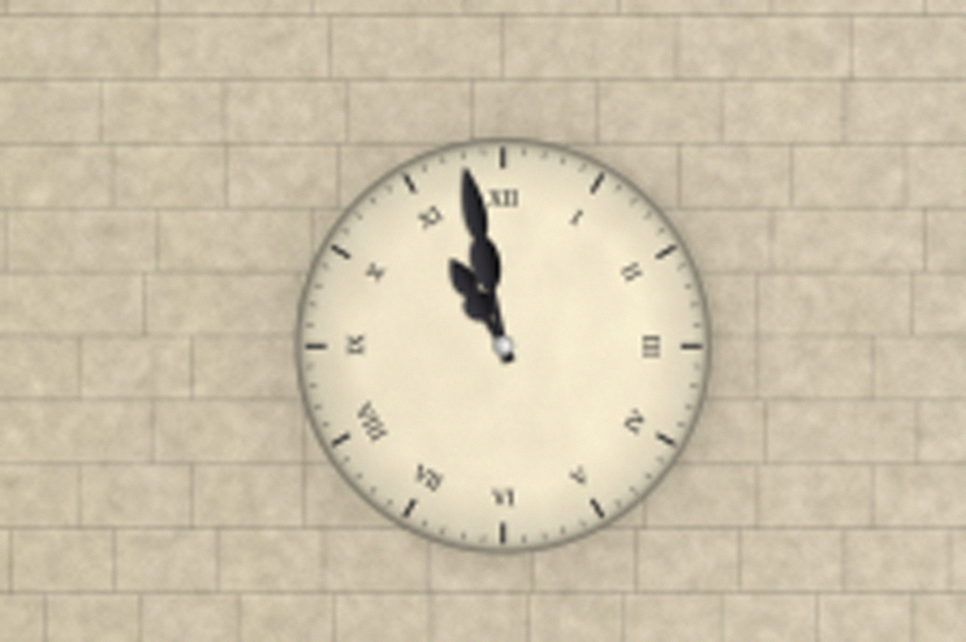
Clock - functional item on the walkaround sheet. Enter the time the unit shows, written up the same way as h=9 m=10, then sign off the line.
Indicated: h=10 m=58
